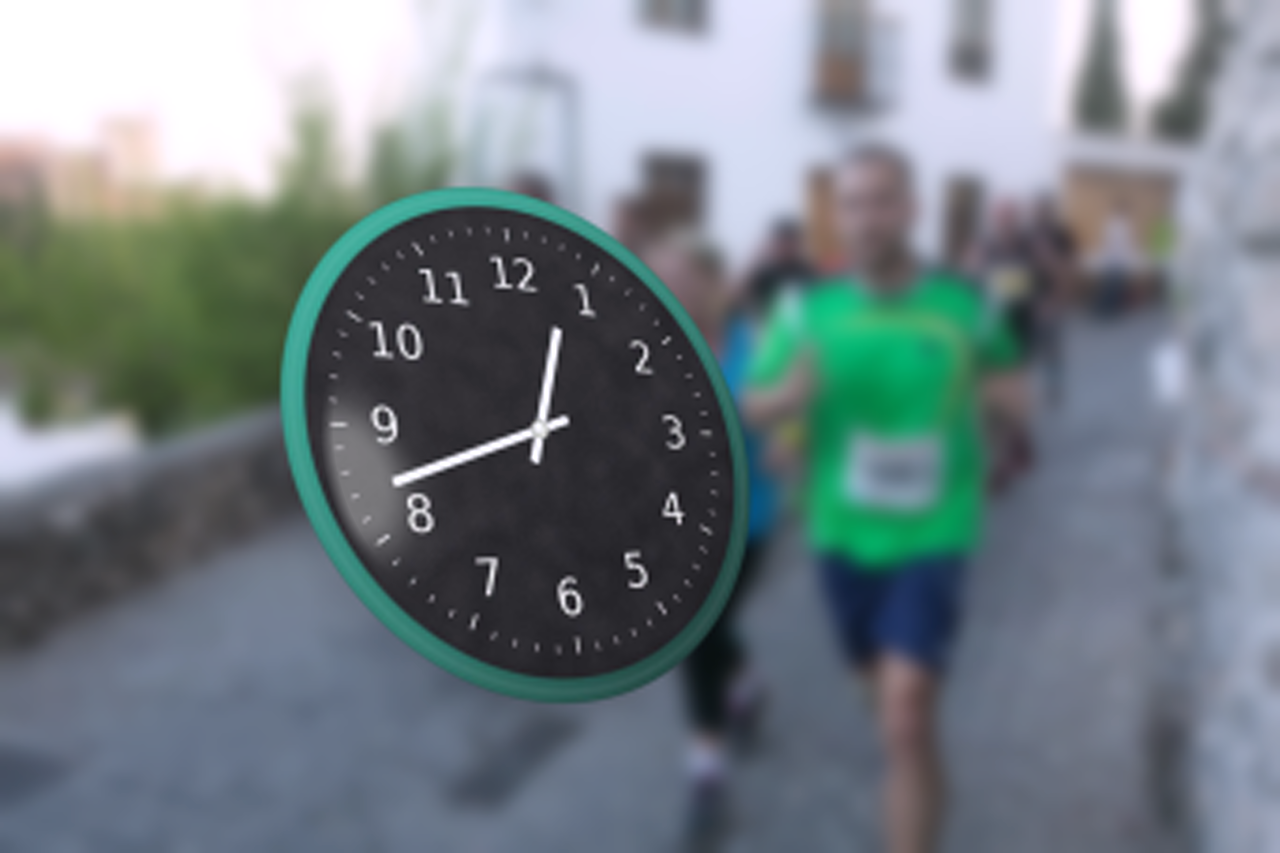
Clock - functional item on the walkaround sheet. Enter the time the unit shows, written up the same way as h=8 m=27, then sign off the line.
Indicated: h=12 m=42
